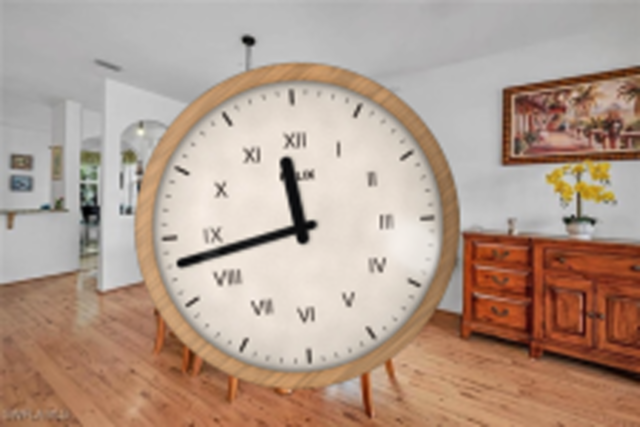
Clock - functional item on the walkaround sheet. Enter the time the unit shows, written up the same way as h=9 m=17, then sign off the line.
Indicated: h=11 m=43
